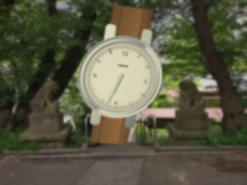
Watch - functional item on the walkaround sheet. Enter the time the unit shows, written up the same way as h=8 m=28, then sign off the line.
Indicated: h=6 m=33
